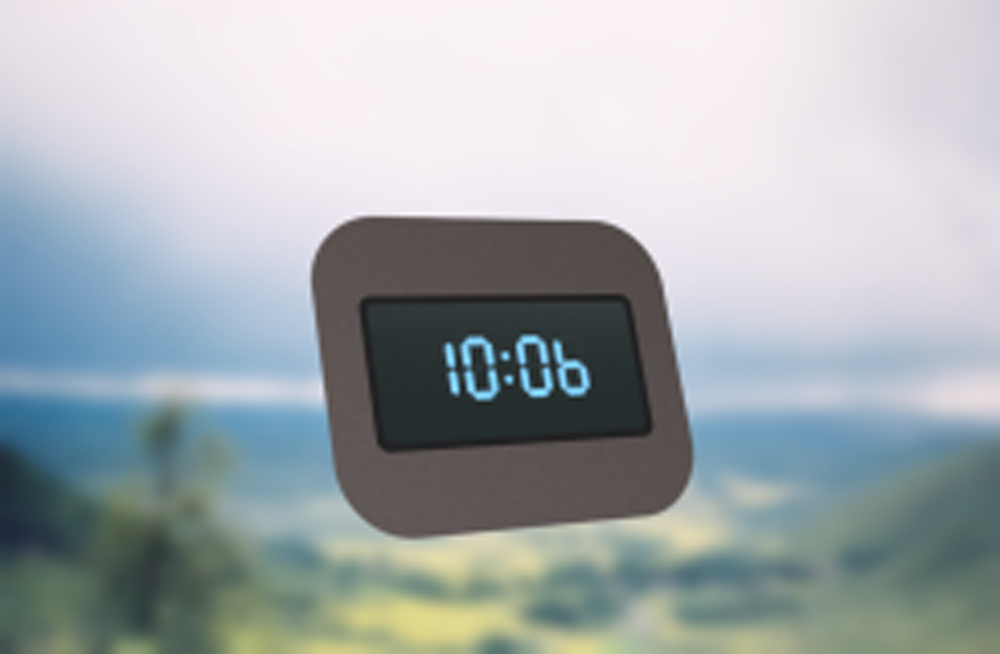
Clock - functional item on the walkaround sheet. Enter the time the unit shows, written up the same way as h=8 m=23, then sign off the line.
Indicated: h=10 m=6
